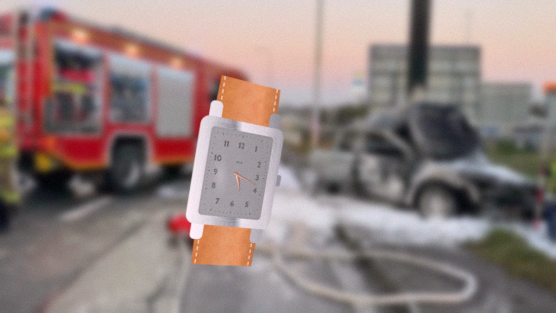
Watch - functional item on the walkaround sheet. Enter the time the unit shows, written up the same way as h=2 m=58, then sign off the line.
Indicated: h=5 m=18
